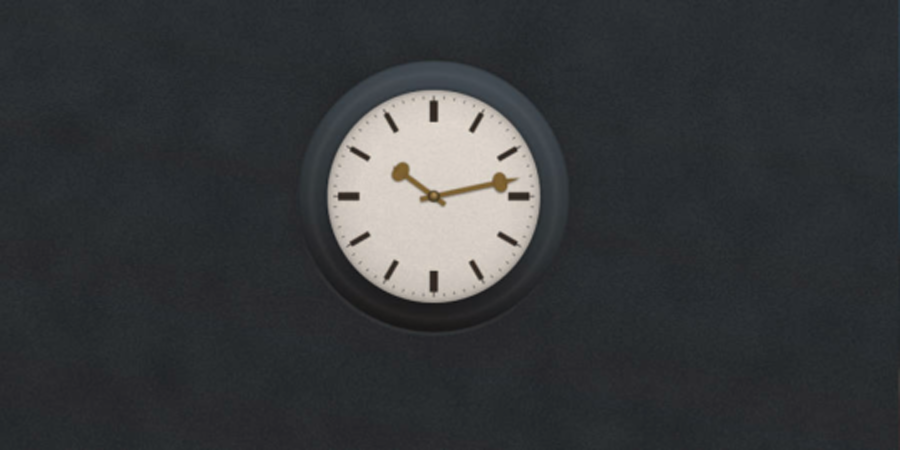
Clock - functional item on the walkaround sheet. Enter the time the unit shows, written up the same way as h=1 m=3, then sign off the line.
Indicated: h=10 m=13
